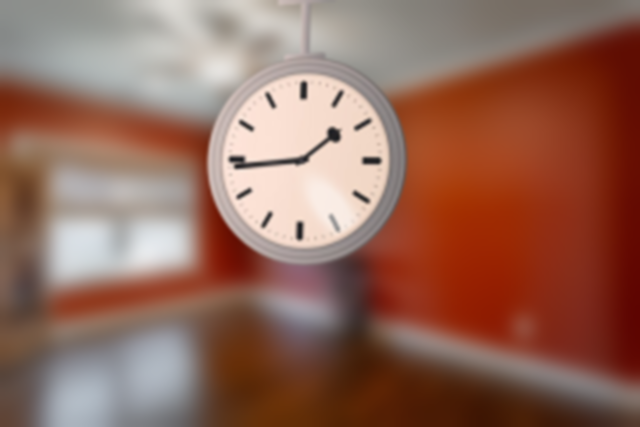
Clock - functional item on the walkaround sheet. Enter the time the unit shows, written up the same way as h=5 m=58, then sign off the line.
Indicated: h=1 m=44
